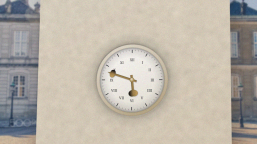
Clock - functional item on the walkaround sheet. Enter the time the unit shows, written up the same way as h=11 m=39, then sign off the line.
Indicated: h=5 m=48
